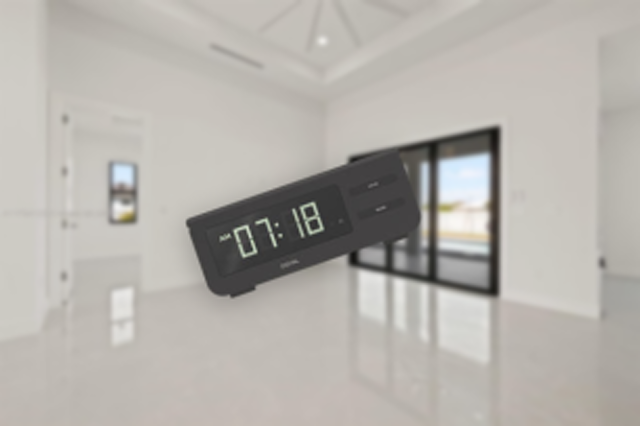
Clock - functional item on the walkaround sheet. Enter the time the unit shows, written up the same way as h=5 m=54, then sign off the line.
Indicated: h=7 m=18
